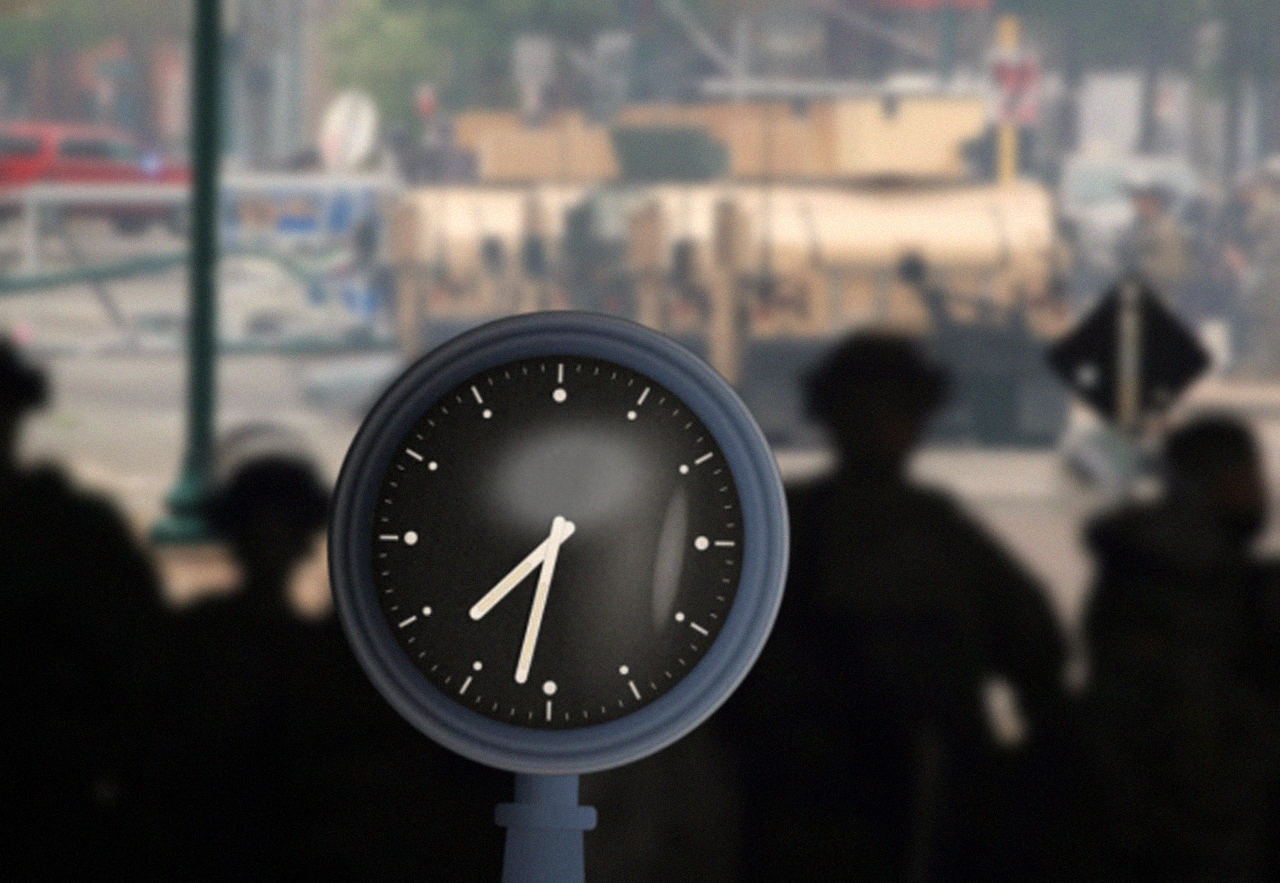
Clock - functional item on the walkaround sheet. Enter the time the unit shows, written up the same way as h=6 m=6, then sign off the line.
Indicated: h=7 m=32
